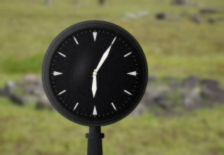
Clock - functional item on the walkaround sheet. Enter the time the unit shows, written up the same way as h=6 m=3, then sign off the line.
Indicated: h=6 m=5
